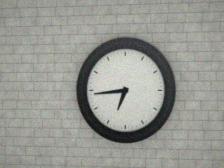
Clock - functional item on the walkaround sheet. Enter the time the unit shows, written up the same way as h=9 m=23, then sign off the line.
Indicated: h=6 m=44
